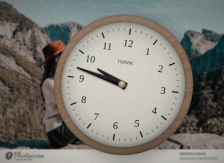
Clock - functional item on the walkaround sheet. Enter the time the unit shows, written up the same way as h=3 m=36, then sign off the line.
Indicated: h=9 m=47
